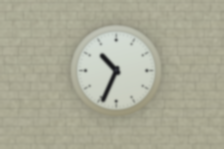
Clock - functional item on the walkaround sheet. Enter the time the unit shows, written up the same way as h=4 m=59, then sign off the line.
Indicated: h=10 m=34
